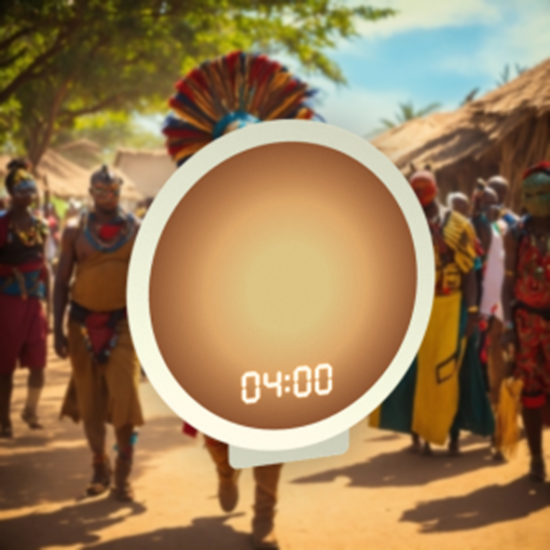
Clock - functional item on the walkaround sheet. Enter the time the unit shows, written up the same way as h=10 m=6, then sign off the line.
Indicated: h=4 m=0
